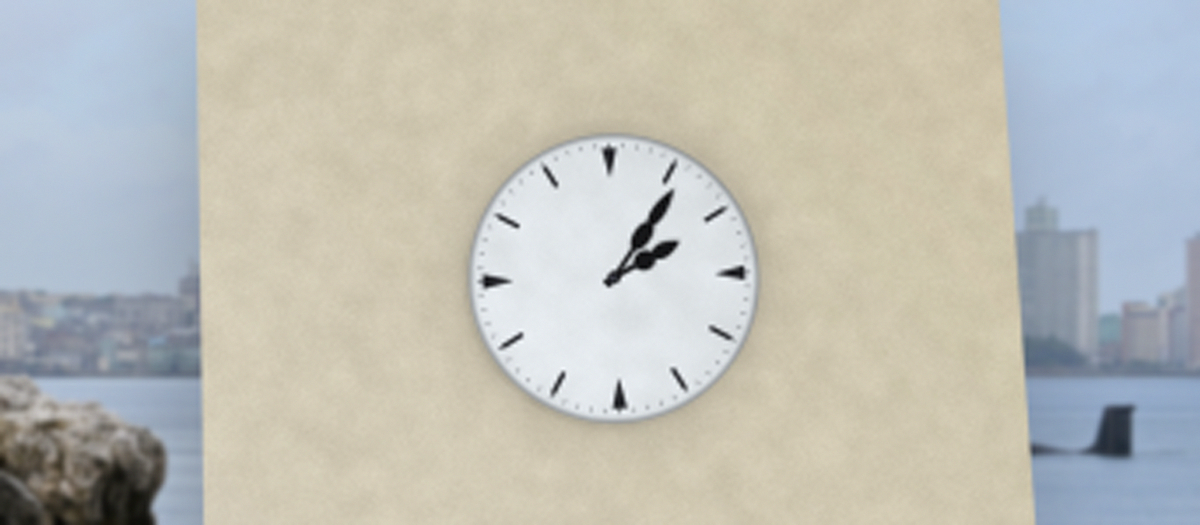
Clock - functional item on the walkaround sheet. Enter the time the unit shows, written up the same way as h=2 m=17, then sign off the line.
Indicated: h=2 m=6
